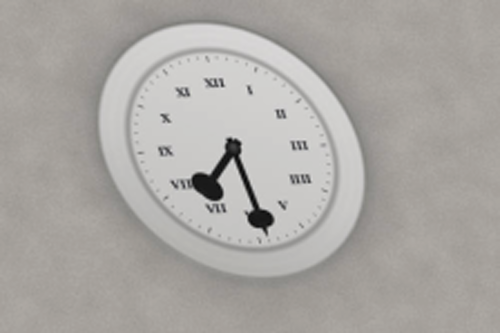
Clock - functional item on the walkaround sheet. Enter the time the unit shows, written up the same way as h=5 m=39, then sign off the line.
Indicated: h=7 m=29
